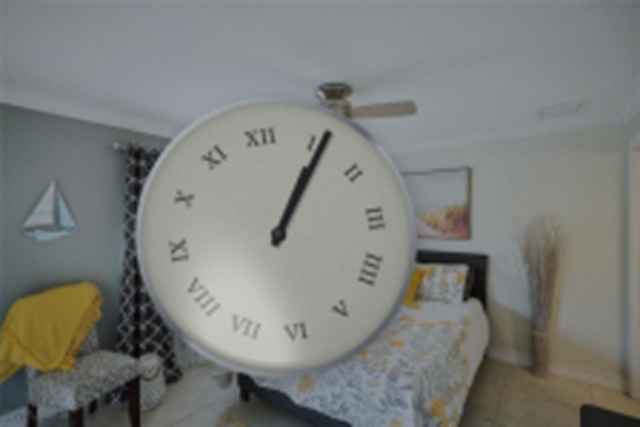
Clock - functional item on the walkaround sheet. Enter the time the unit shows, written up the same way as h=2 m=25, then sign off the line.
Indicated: h=1 m=6
